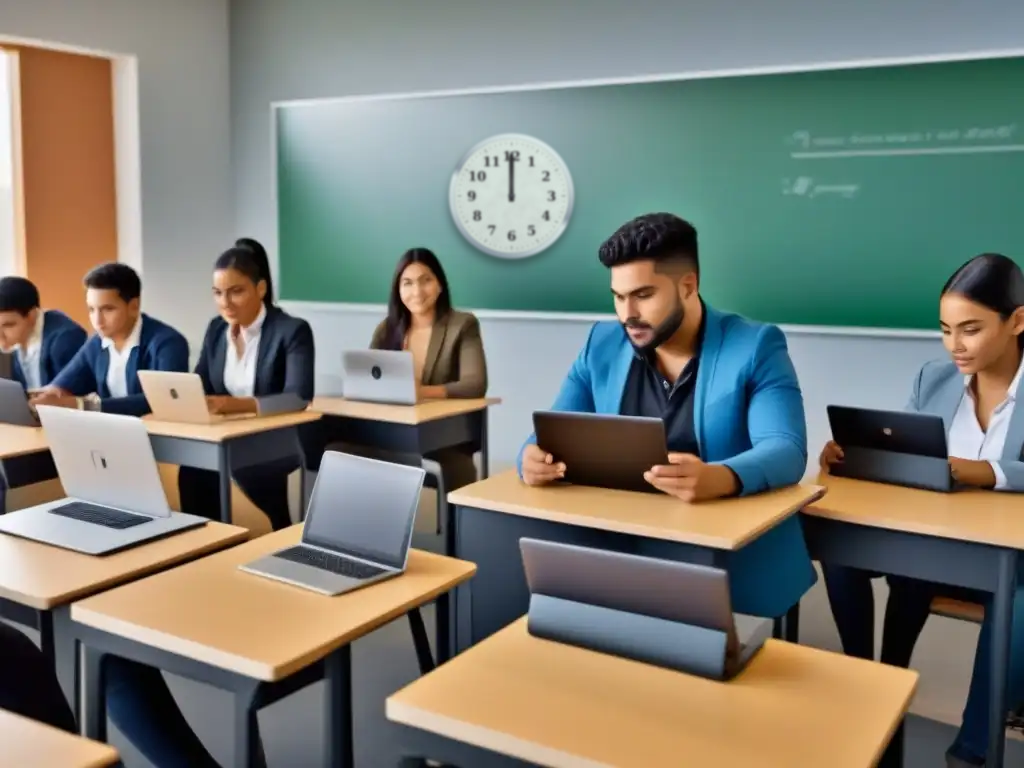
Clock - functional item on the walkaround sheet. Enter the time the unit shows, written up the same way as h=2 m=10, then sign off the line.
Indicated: h=12 m=0
